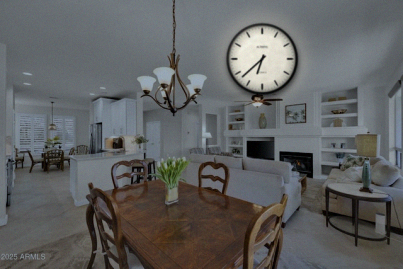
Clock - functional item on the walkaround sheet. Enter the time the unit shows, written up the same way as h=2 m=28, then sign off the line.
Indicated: h=6 m=38
